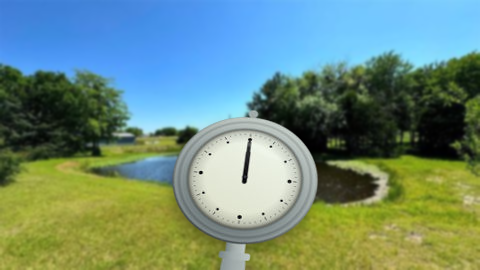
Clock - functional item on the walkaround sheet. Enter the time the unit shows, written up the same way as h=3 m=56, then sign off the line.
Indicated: h=12 m=0
